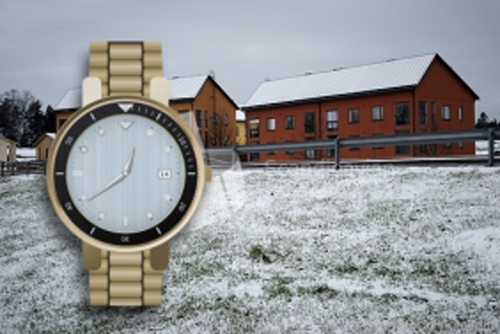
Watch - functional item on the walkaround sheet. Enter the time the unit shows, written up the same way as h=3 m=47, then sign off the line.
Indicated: h=12 m=39
